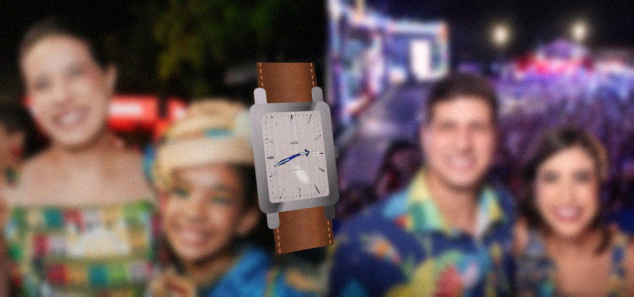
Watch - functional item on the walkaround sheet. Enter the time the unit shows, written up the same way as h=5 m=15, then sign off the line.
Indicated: h=2 m=42
